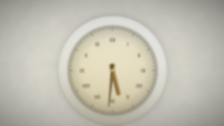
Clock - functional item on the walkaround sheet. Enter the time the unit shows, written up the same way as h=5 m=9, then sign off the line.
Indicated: h=5 m=31
